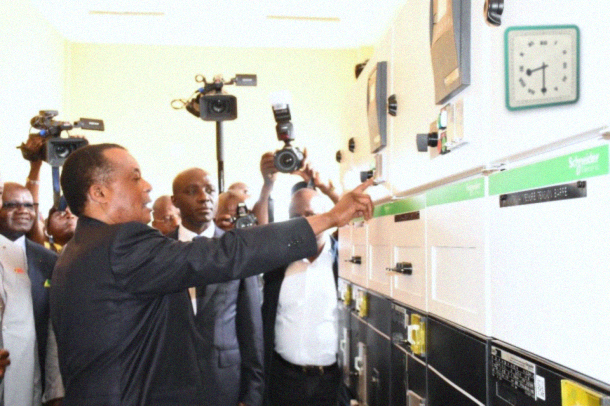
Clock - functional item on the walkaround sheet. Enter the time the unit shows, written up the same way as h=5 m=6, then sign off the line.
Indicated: h=8 m=30
